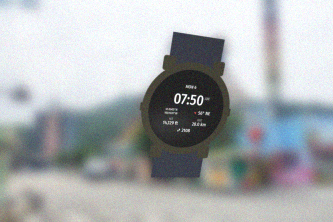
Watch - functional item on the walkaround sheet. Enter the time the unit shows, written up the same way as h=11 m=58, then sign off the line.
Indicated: h=7 m=50
